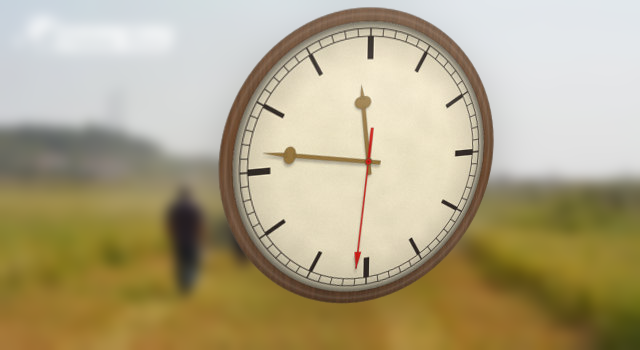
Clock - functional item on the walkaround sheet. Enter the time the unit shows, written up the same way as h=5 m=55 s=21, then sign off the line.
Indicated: h=11 m=46 s=31
